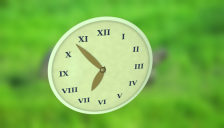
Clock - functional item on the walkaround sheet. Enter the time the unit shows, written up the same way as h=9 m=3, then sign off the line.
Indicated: h=6 m=53
